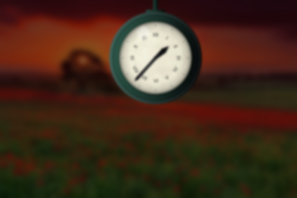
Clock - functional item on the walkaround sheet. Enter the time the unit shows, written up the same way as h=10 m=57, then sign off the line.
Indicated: h=1 m=37
